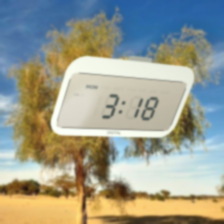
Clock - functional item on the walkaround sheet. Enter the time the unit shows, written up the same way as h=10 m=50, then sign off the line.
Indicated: h=3 m=18
